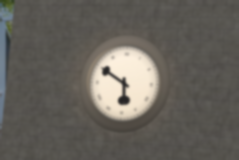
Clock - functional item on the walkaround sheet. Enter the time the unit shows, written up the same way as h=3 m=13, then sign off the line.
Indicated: h=5 m=50
